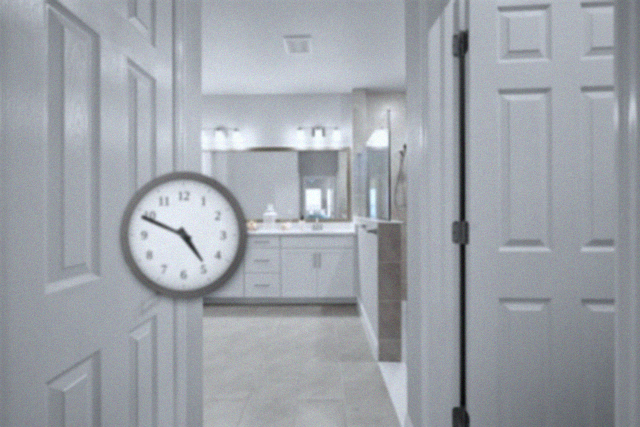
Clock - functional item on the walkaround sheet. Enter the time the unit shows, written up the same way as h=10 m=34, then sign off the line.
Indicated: h=4 m=49
